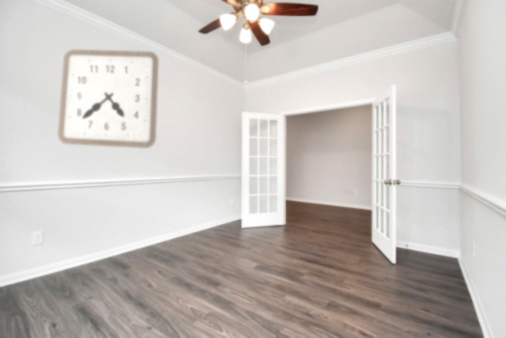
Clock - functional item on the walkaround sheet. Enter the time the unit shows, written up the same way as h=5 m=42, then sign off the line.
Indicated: h=4 m=38
